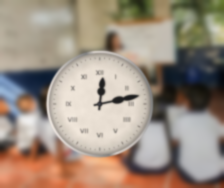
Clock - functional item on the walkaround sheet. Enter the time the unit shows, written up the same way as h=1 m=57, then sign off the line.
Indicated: h=12 m=13
